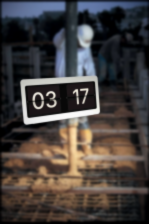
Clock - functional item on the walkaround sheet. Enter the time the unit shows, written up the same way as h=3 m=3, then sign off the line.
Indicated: h=3 m=17
